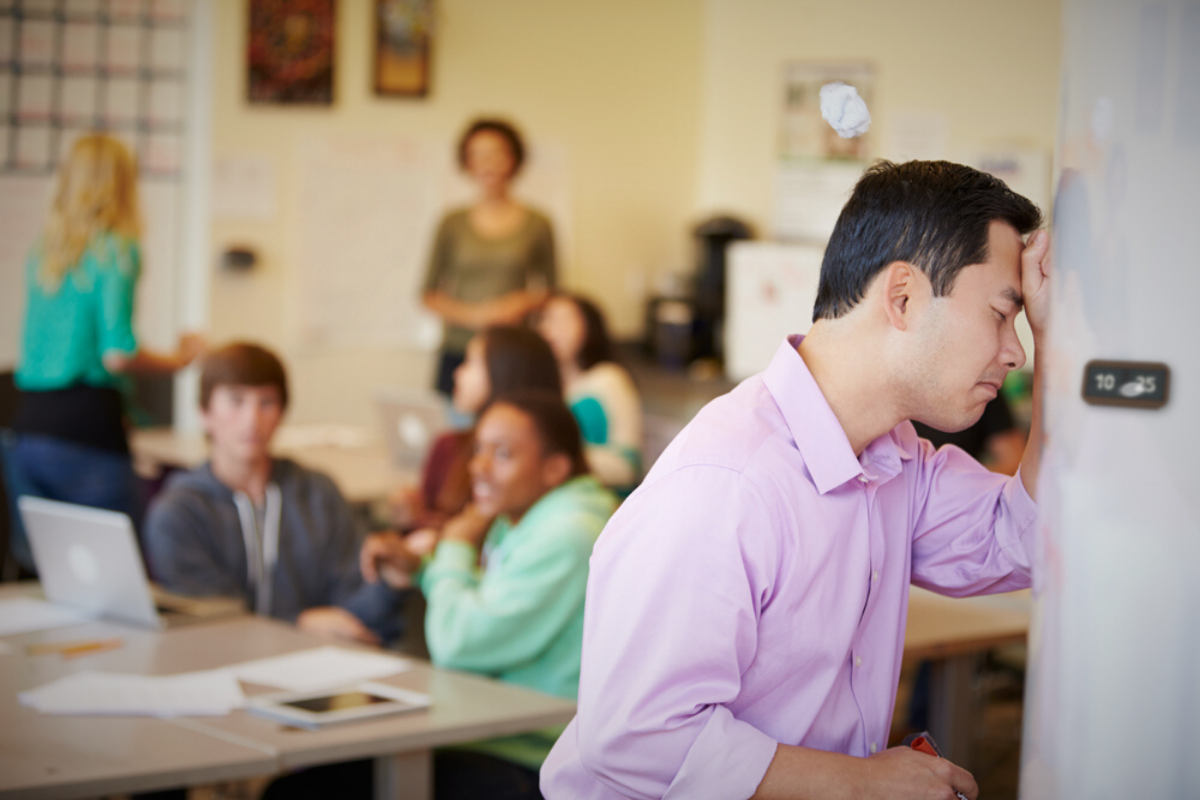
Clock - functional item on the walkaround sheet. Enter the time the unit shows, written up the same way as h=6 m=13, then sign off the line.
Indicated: h=10 m=25
